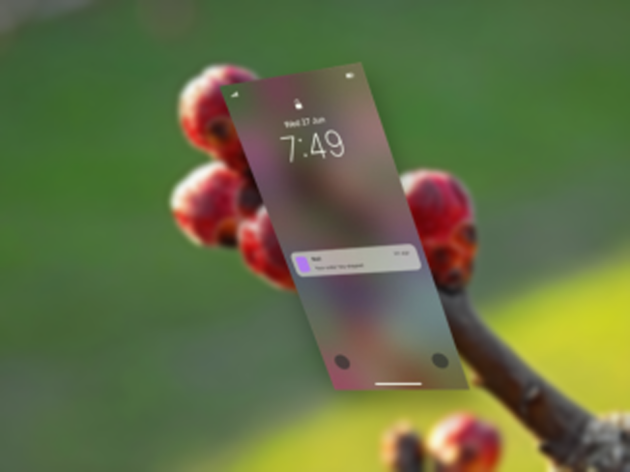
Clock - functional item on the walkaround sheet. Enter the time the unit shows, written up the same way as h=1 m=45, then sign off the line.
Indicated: h=7 m=49
